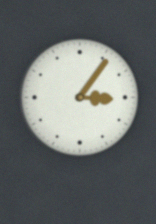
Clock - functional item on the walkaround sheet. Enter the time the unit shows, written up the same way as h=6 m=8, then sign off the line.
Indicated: h=3 m=6
